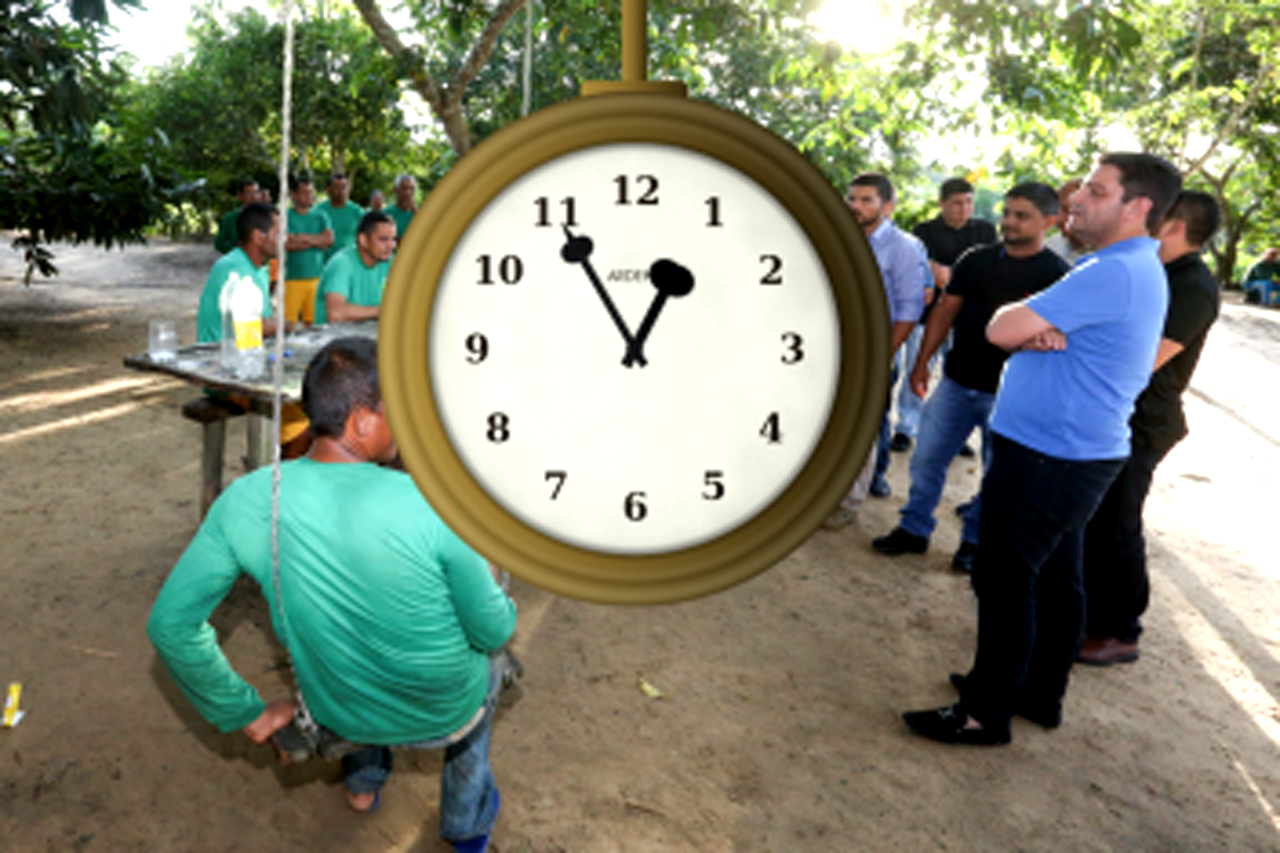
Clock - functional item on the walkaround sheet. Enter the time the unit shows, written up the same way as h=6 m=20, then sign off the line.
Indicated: h=12 m=55
